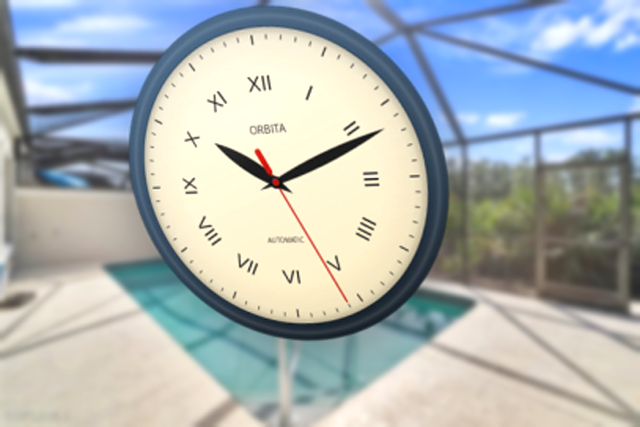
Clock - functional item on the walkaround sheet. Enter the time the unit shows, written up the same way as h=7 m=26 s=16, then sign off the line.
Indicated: h=10 m=11 s=26
